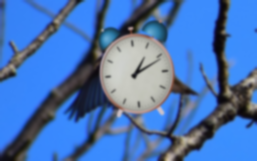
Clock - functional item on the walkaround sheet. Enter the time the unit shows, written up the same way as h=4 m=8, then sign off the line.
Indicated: h=1 m=11
